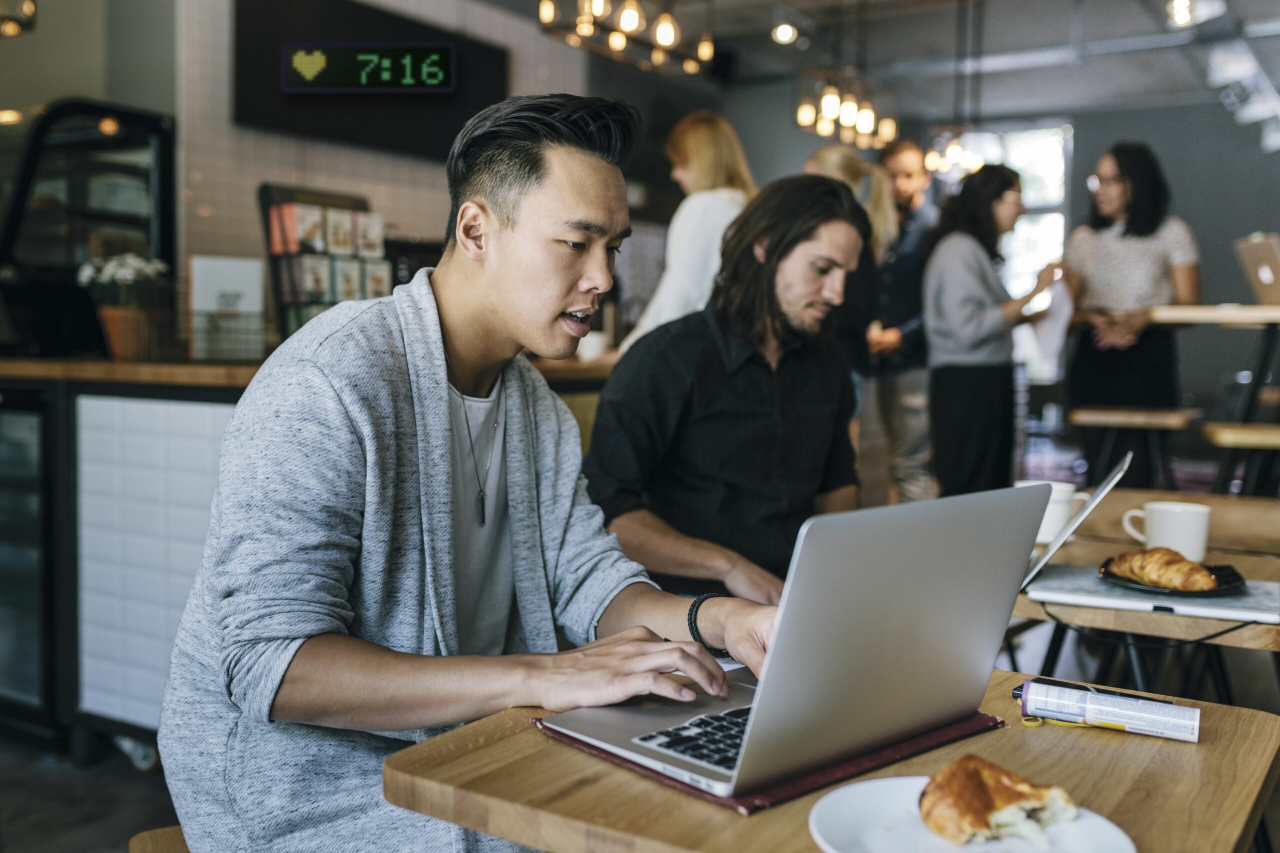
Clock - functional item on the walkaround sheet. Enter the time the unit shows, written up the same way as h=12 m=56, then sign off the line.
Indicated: h=7 m=16
